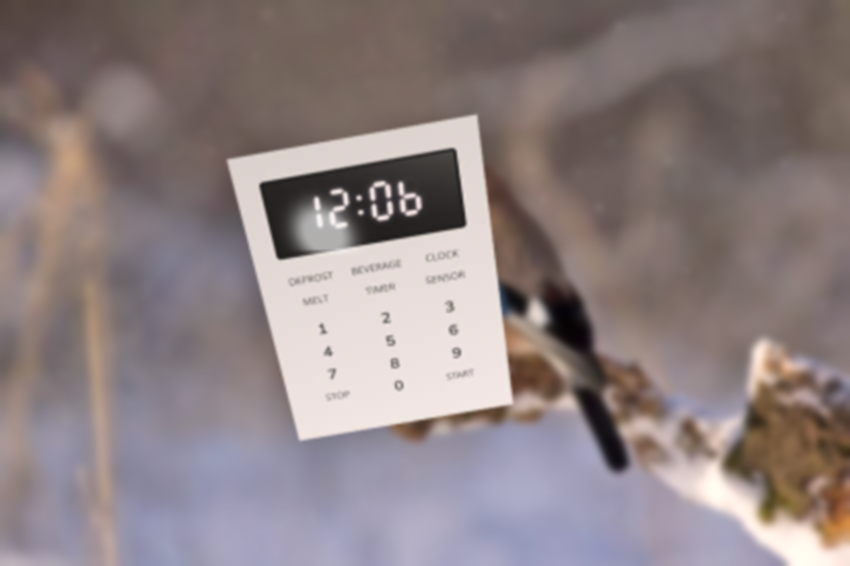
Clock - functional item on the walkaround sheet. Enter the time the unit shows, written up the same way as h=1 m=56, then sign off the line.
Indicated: h=12 m=6
